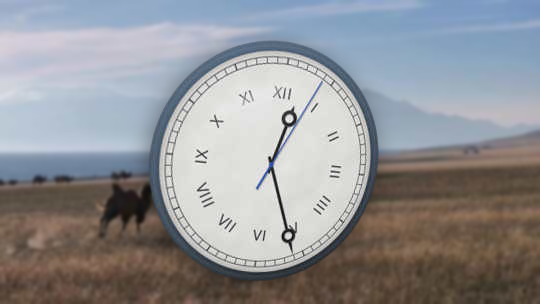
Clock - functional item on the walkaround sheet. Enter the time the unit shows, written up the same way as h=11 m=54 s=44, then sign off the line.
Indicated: h=12 m=26 s=4
